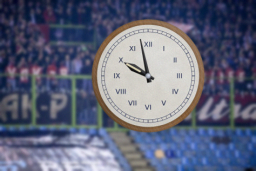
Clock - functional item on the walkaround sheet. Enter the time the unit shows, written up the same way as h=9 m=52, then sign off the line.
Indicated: h=9 m=58
